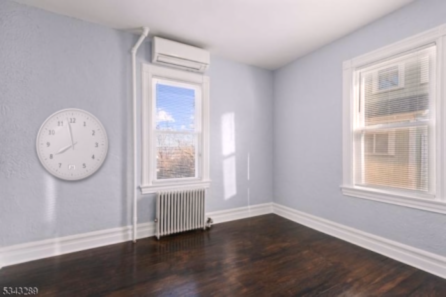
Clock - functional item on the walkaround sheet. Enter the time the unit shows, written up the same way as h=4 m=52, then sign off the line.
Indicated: h=7 m=58
